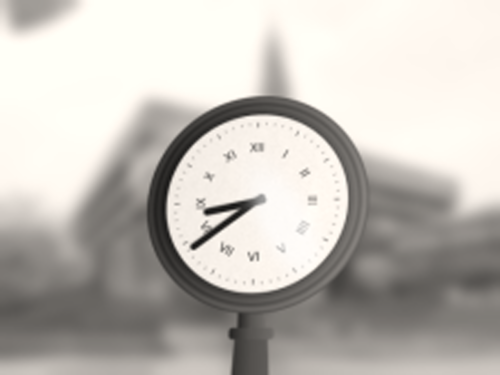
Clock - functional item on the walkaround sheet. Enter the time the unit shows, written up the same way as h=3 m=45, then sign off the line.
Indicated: h=8 m=39
